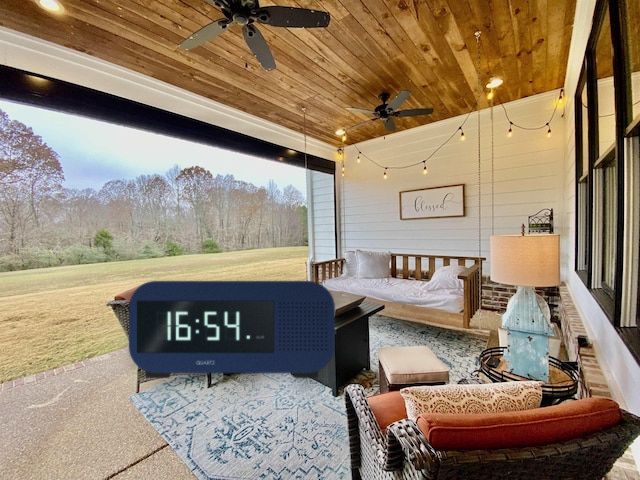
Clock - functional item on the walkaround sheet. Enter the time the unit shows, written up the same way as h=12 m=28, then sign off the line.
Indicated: h=16 m=54
